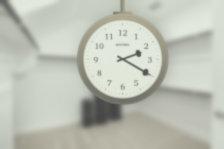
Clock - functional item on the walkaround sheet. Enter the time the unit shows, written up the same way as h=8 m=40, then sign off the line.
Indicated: h=2 m=20
